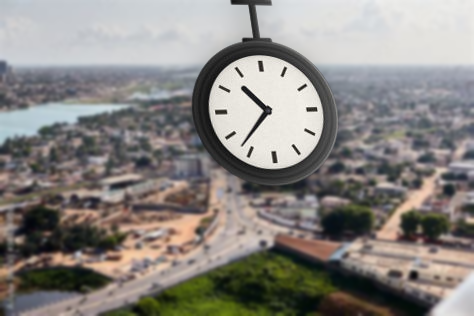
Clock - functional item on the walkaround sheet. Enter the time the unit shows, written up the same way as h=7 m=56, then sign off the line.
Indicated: h=10 m=37
